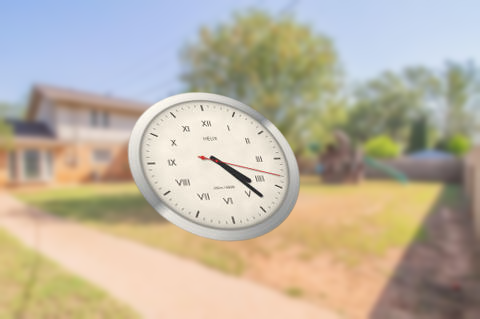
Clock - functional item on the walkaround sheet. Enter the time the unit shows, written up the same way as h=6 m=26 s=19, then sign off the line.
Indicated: h=4 m=23 s=18
